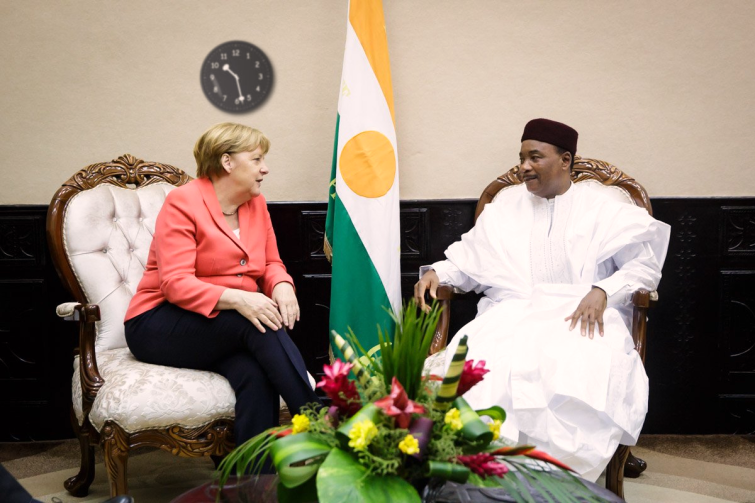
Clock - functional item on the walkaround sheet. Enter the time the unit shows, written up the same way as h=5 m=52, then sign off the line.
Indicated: h=10 m=28
